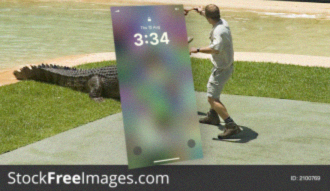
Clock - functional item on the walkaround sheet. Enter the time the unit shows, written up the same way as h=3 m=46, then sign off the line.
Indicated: h=3 m=34
